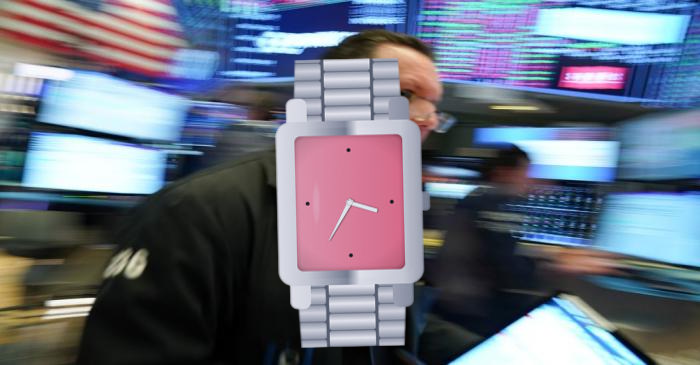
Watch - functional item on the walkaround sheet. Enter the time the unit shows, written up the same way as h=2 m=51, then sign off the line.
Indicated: h=3 m=35
